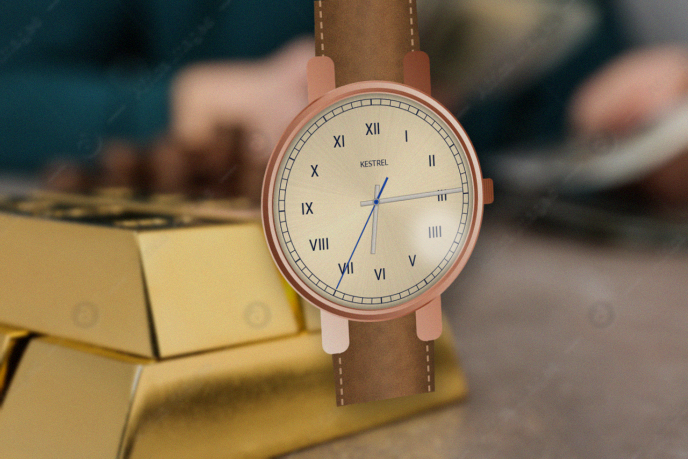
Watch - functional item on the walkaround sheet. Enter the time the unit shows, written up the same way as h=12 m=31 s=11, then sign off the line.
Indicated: h=6 m=14 s=35
